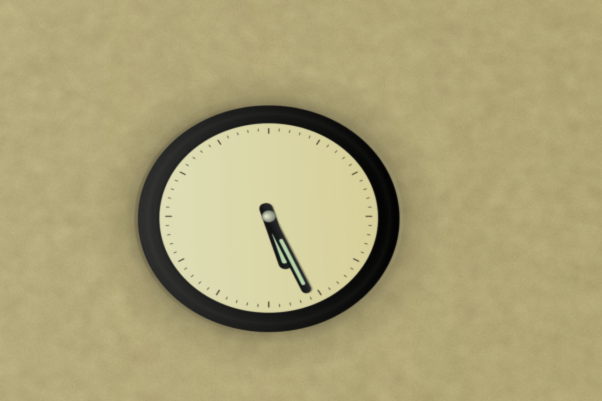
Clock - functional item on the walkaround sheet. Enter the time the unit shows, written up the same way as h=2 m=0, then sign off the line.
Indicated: h=5 m=26
